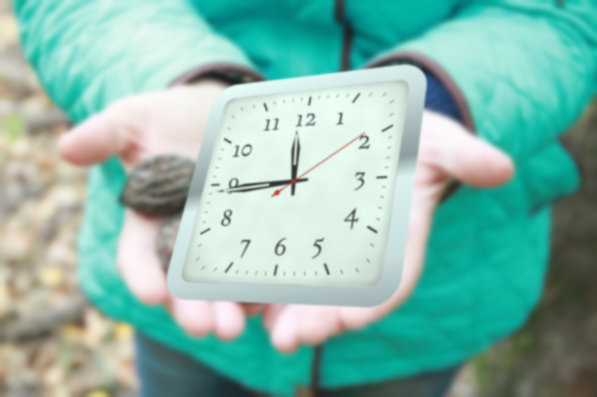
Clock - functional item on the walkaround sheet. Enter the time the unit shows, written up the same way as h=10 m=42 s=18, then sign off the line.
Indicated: h=11 m=44 s=9
